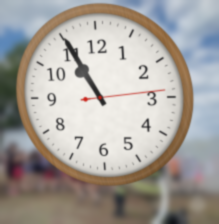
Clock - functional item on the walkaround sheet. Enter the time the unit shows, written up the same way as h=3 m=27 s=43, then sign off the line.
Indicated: h=10 m=55 s=14
